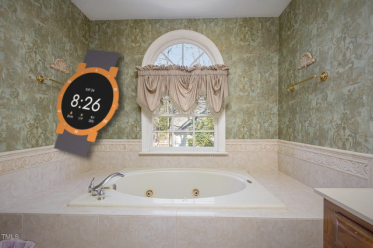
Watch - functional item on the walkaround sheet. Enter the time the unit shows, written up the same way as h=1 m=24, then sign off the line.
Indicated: h=8 m=26
